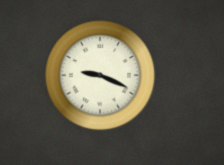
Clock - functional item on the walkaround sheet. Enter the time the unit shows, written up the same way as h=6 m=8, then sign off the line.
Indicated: h=9 m=19
